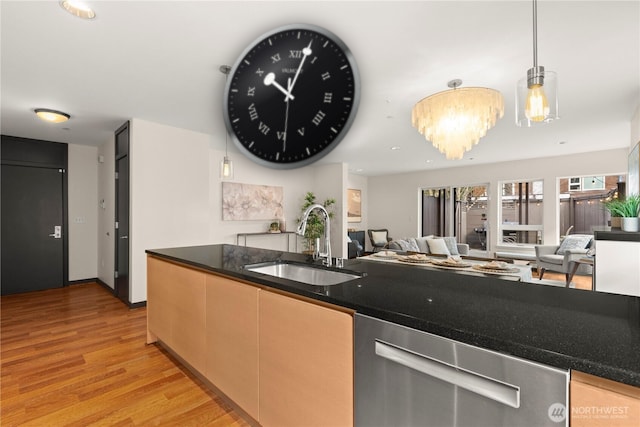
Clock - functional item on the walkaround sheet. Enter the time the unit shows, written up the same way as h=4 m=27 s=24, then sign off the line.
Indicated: h=10 m=2 s=29
